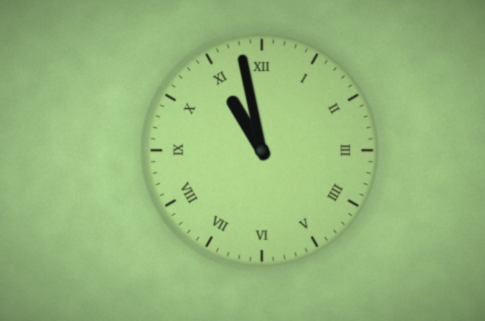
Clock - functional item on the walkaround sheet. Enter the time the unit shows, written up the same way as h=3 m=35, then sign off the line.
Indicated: h=10 m=58
